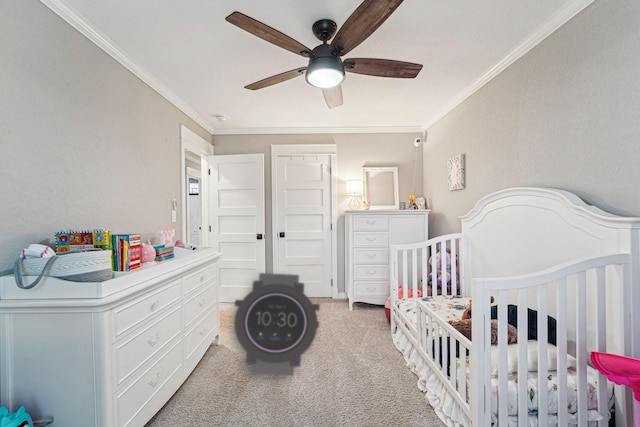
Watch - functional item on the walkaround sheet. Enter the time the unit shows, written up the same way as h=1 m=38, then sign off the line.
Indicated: h=10 m=30
